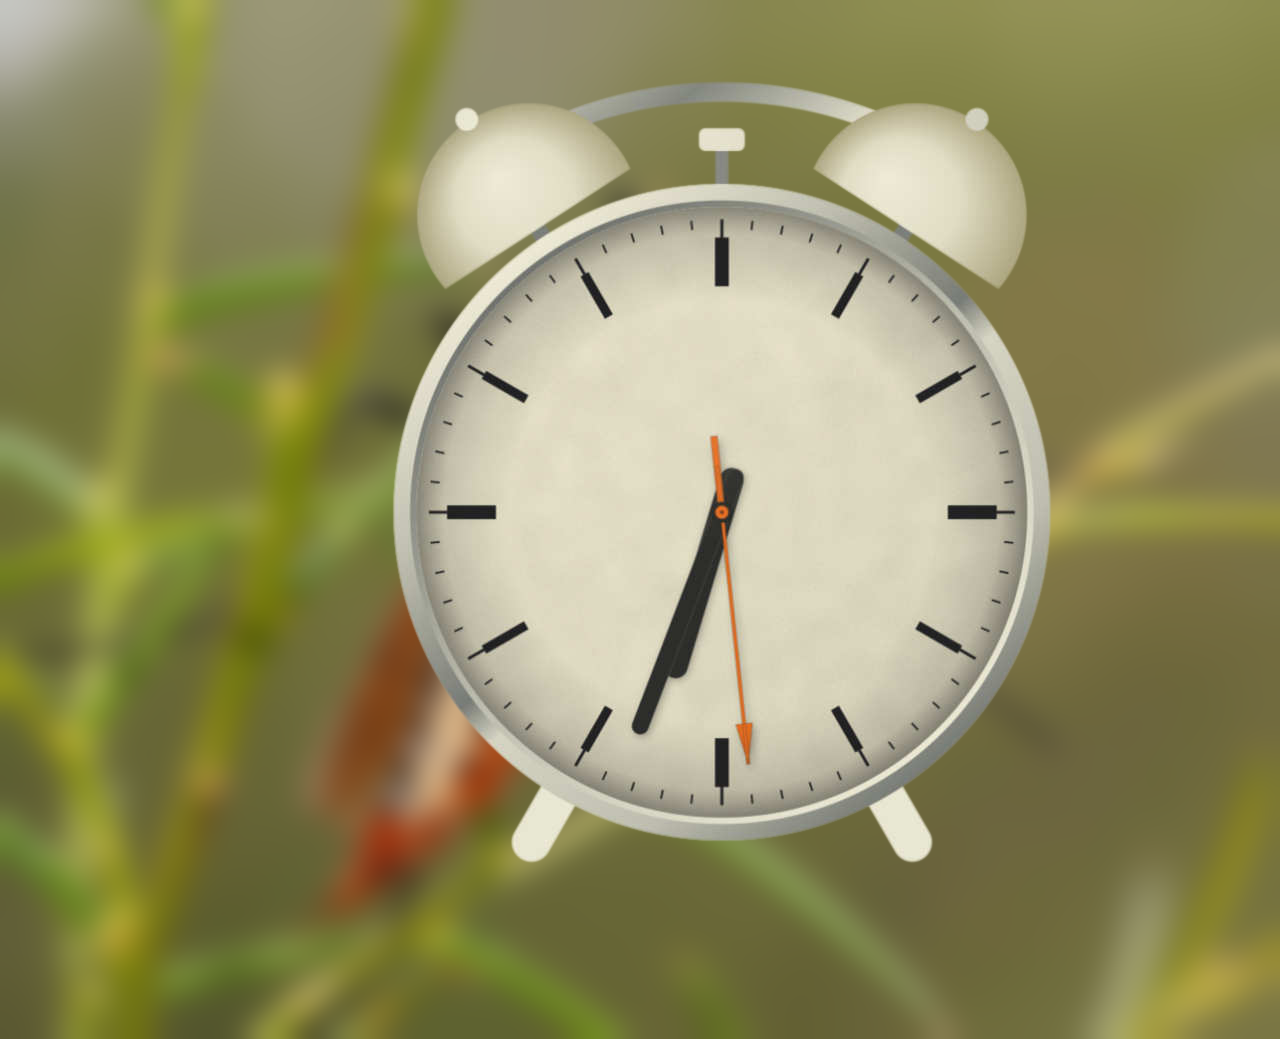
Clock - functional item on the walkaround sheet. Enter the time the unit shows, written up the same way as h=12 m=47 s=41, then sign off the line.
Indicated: h=6 m=33 s=29
